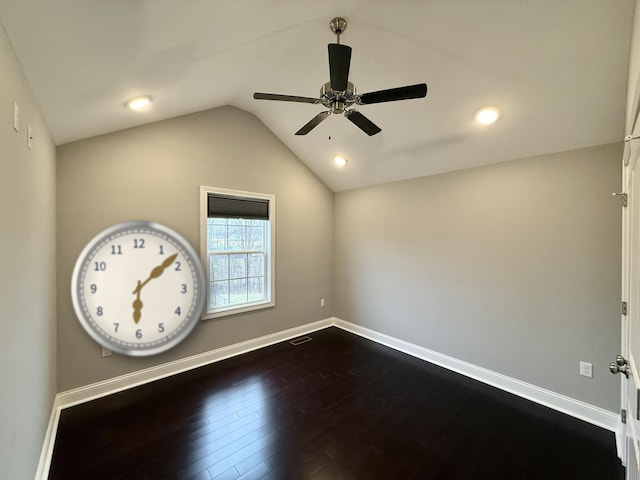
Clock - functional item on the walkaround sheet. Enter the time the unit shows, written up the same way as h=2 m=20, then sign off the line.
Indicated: h=6 m=8
